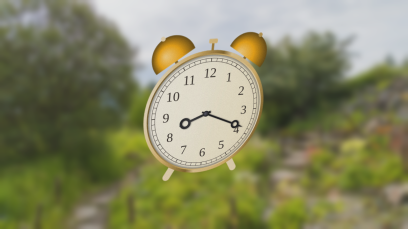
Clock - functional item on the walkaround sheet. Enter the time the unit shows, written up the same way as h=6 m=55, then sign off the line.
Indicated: h=8 m=19
